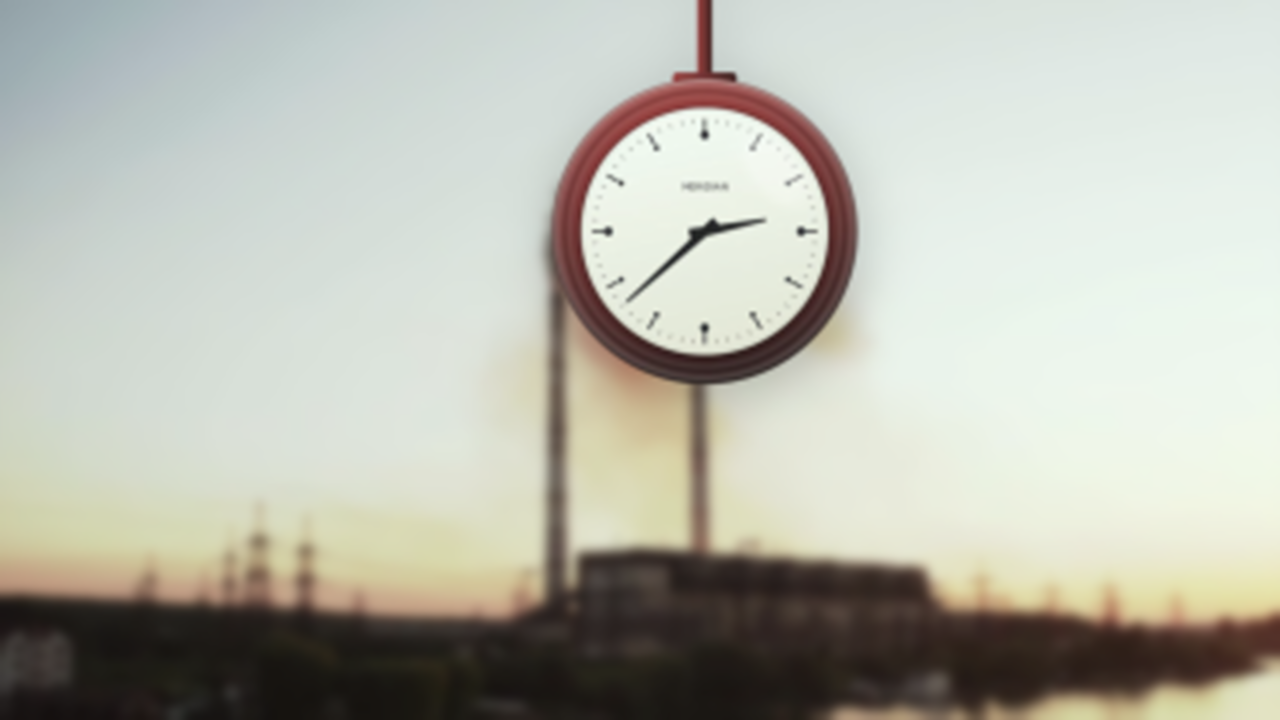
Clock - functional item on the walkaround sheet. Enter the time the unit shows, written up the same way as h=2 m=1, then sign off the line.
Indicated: h=2 m=38
